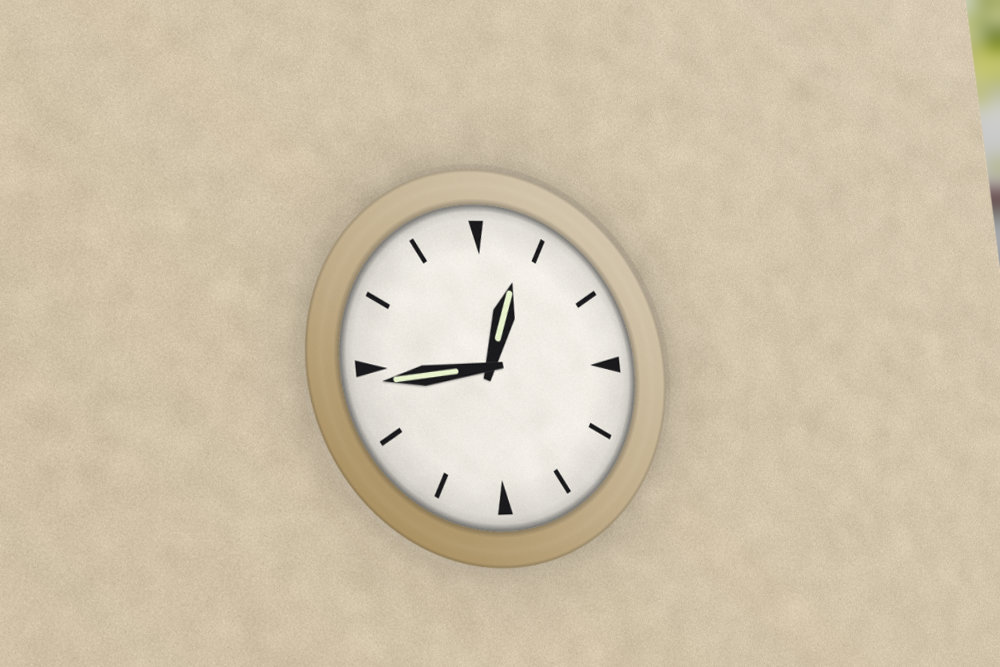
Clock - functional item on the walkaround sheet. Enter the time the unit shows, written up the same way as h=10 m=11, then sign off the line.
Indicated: h=12 m=44
